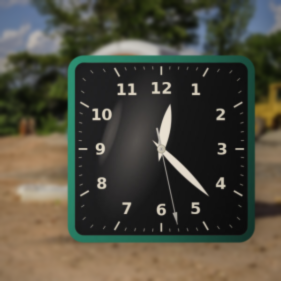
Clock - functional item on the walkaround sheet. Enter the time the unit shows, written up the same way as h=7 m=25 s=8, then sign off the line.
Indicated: h=12 m=22 s=28
